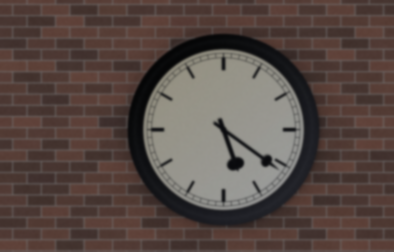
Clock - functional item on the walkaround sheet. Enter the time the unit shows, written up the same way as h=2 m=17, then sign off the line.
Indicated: h=5 m=21
